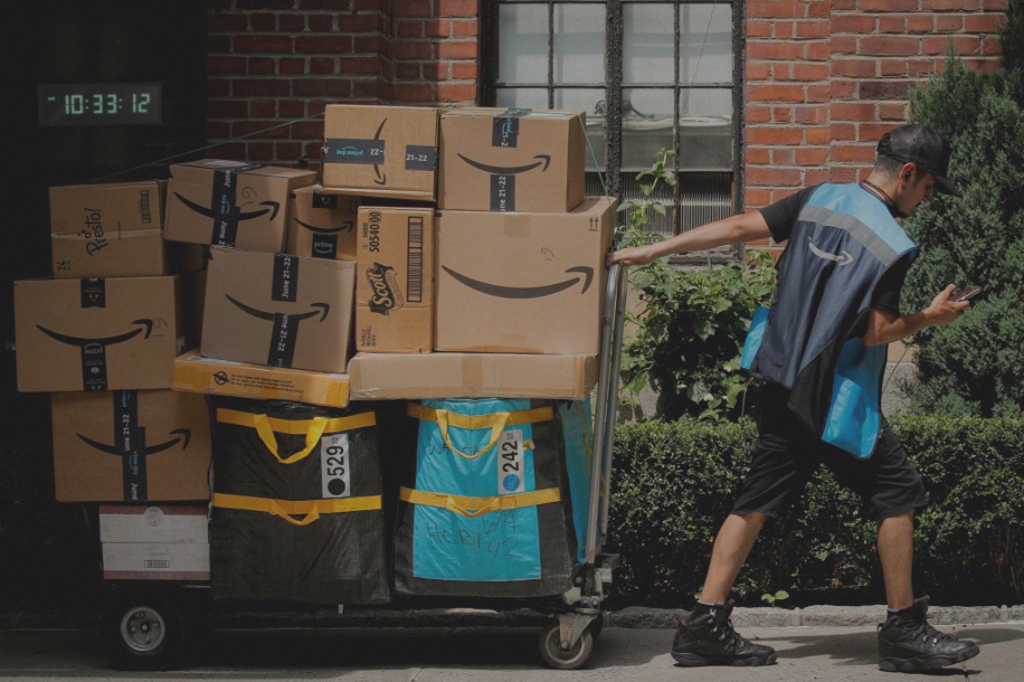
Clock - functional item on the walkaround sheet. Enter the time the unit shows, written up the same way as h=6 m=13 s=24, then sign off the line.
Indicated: h=10 m=33 s=12
